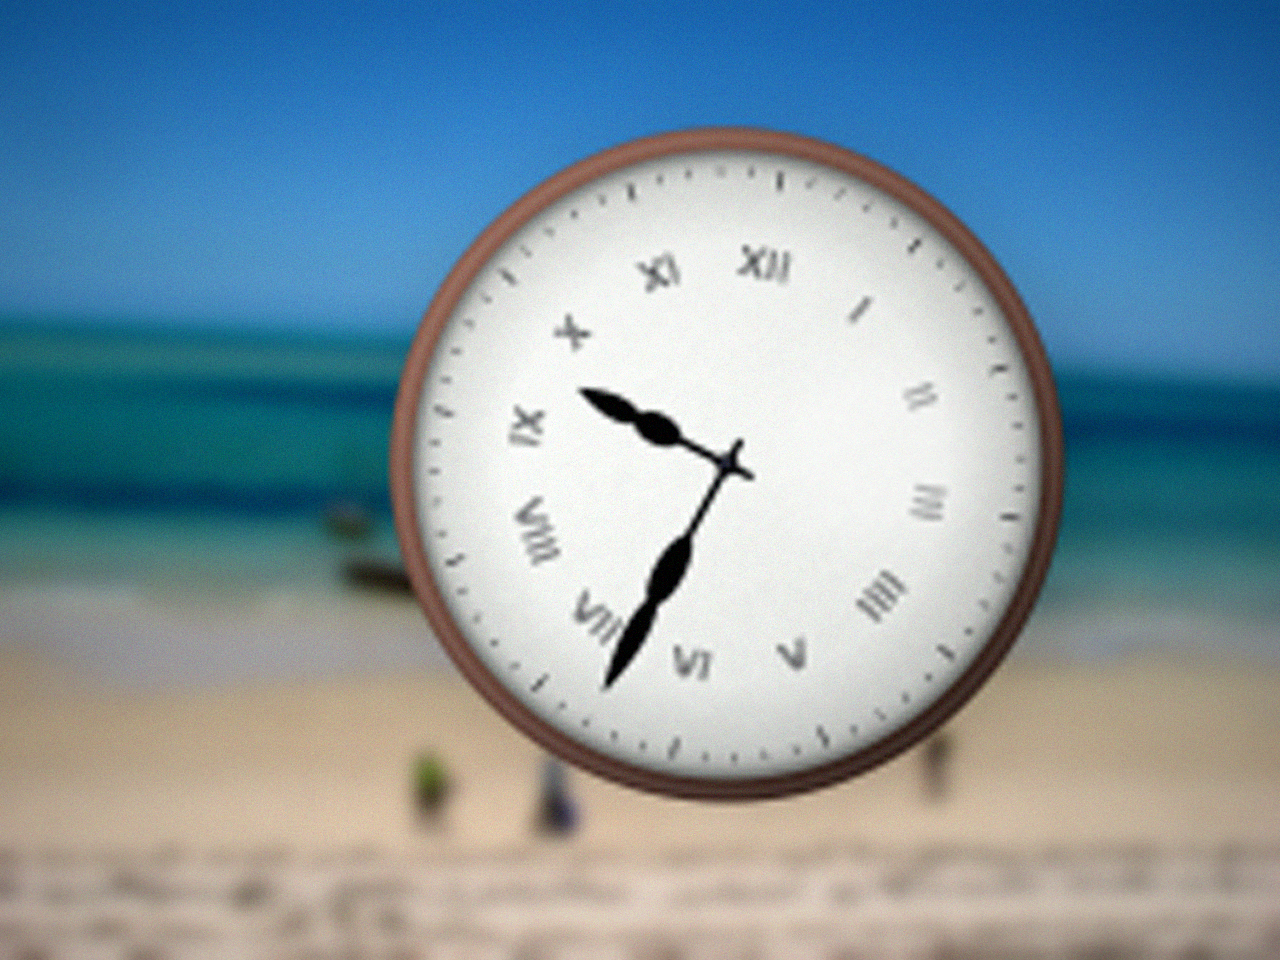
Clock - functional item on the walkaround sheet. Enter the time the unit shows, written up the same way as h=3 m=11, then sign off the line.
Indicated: h=9 m=33
